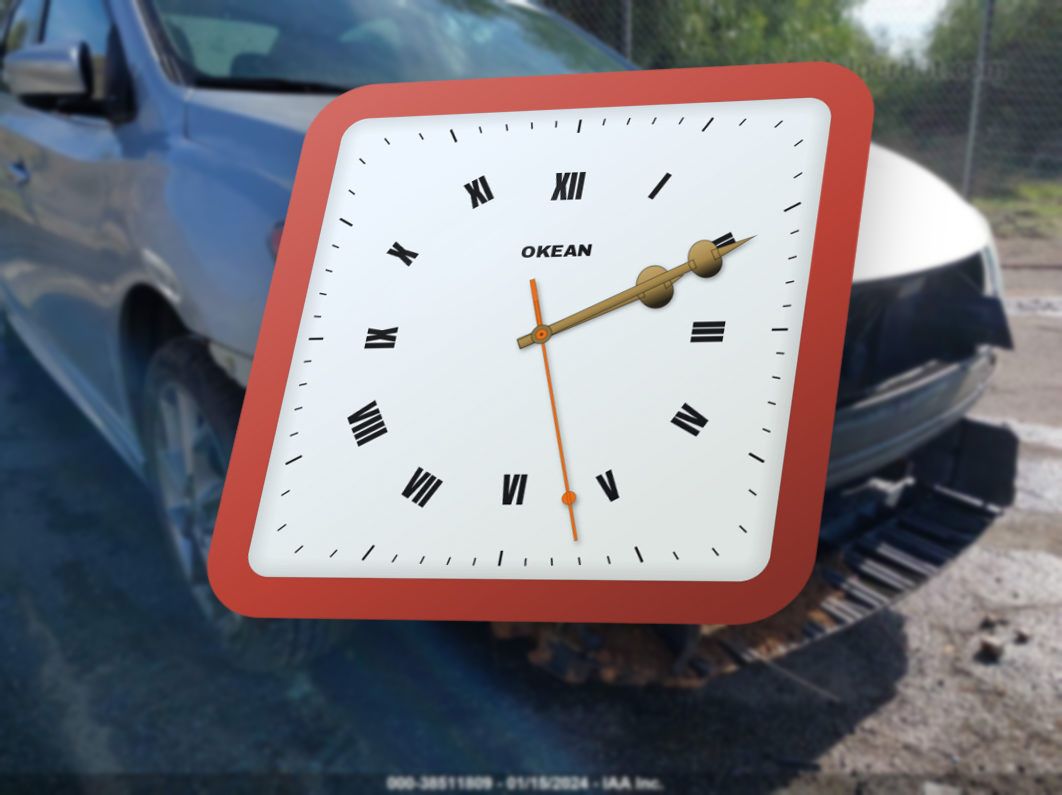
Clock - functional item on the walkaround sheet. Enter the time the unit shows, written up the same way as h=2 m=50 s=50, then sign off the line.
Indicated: h=2 m=10 s=27
